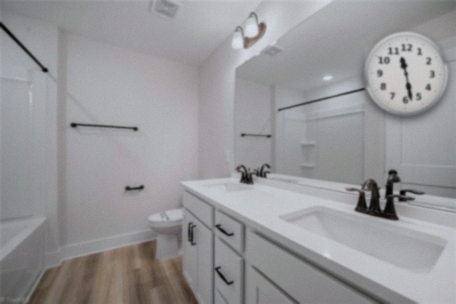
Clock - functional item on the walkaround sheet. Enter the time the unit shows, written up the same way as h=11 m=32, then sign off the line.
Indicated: h=11 m=28
